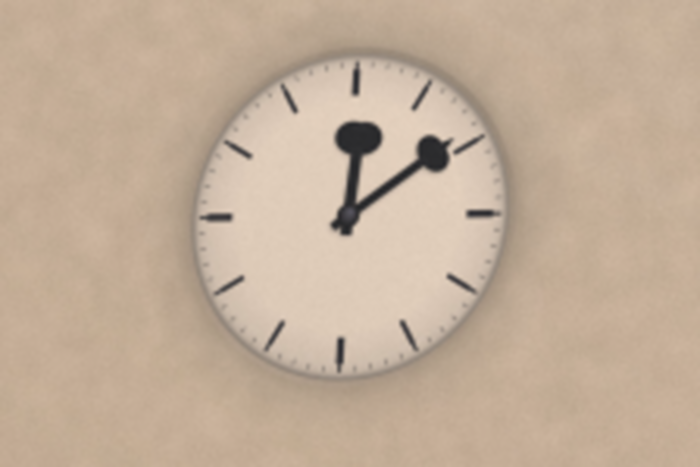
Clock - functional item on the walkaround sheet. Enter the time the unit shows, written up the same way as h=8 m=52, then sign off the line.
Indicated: h=12 m=9
